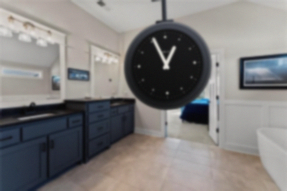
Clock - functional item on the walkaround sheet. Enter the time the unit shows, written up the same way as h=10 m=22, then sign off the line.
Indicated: h=12 m=56
